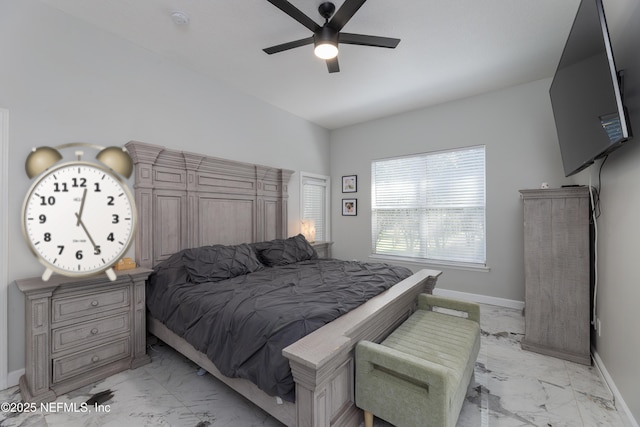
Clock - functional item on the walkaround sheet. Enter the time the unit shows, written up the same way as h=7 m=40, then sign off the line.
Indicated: h=12 m=25
